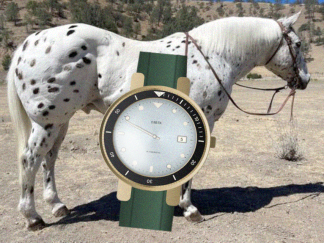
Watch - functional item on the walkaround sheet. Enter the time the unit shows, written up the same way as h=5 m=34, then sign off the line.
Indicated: h=9 m=49
